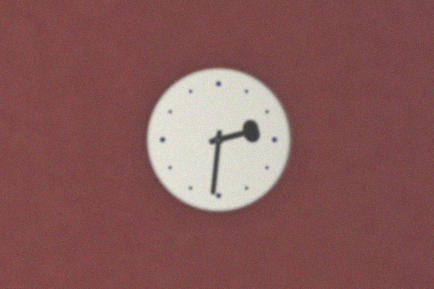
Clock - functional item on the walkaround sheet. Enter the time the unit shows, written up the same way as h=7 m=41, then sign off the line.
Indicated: h=2 m=31
